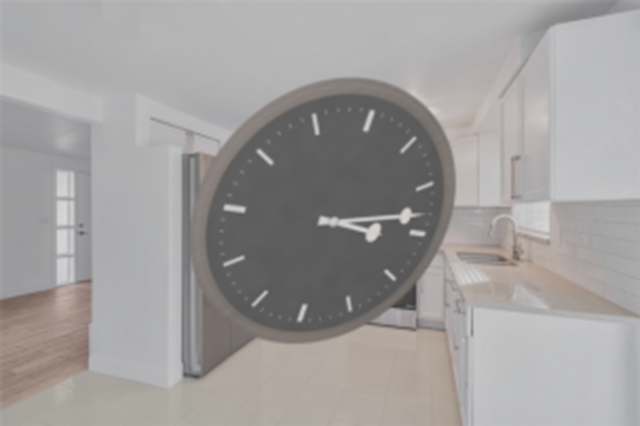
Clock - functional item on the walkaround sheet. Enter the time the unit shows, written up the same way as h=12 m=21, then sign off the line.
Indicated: h=3 m=13
